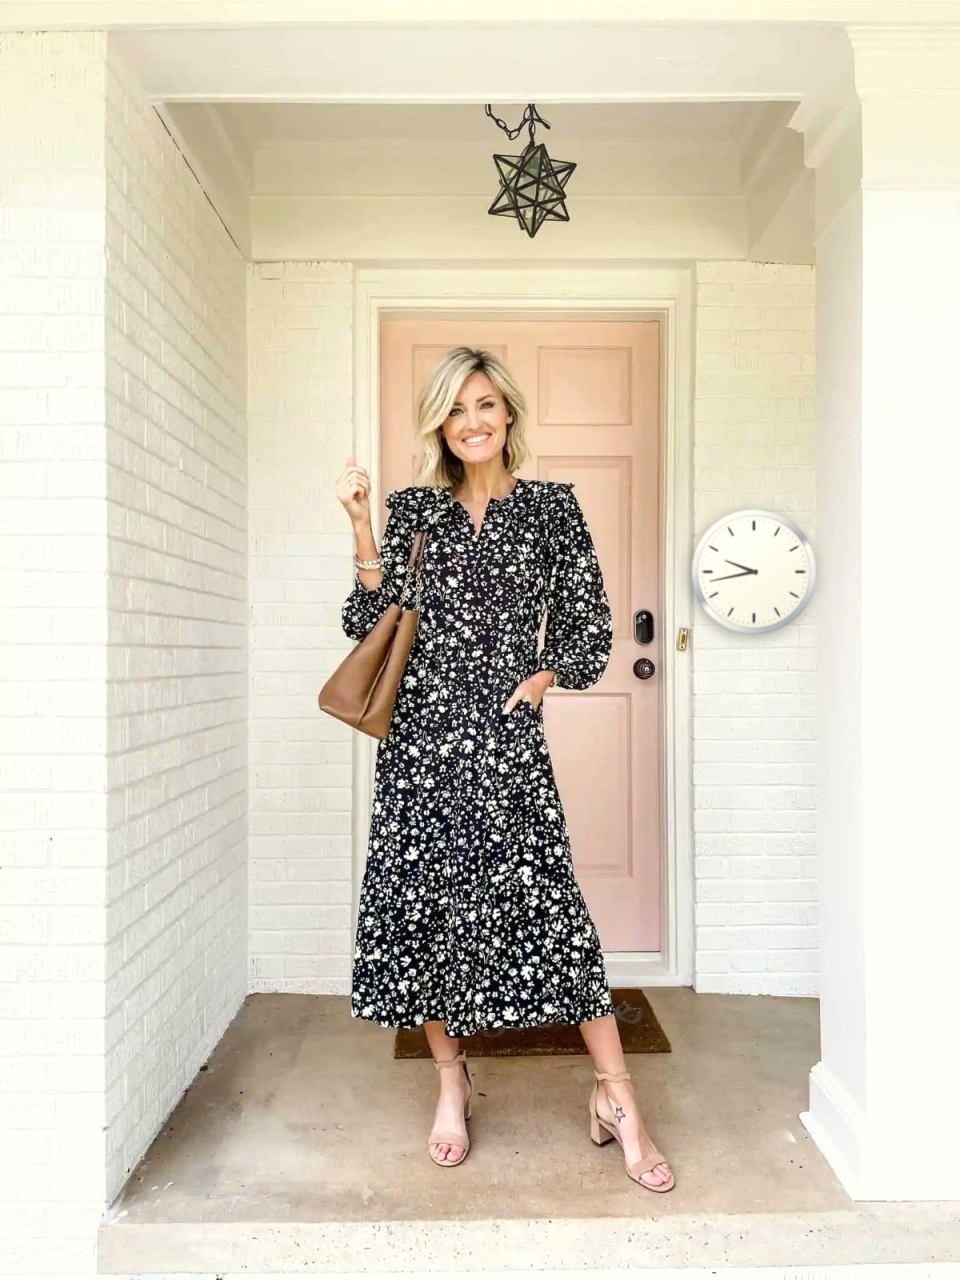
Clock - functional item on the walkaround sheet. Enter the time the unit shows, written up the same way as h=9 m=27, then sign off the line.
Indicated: h=9 m=43
